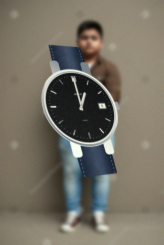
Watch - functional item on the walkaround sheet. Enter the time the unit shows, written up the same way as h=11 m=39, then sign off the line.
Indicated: h=1 m=0
